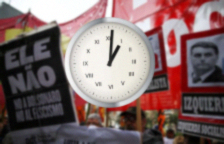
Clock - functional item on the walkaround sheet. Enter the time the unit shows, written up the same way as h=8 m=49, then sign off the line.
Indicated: h=1 m=1
